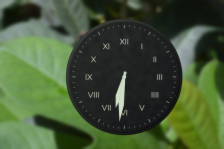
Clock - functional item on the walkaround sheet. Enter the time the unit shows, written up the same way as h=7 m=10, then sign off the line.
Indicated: h=6 m=31
